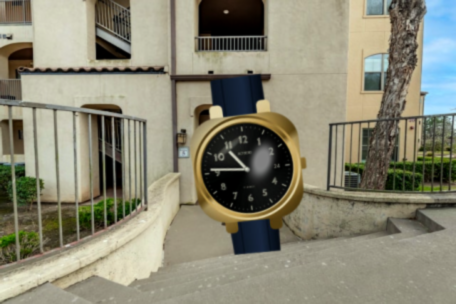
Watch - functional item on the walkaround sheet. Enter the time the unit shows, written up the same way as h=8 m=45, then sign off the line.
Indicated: h=10 m=46
